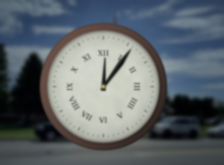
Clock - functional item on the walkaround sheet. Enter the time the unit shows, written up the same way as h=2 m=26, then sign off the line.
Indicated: h=12 m=6
